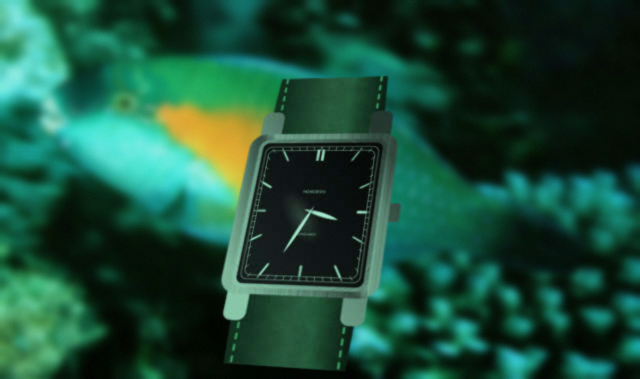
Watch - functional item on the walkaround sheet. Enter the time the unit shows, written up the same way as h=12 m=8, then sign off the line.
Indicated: h=3 m=34
